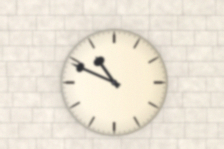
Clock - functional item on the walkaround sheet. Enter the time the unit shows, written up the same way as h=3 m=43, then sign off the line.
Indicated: h=10 m=49
